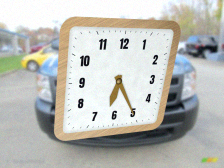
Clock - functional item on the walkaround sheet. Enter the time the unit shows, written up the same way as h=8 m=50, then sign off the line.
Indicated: h=6 m=25
